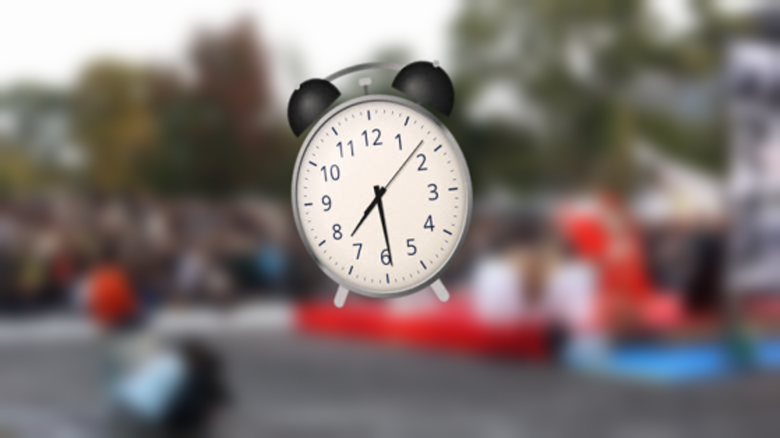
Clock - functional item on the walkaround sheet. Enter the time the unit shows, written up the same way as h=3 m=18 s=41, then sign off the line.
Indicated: h=7 m=29 s=8
